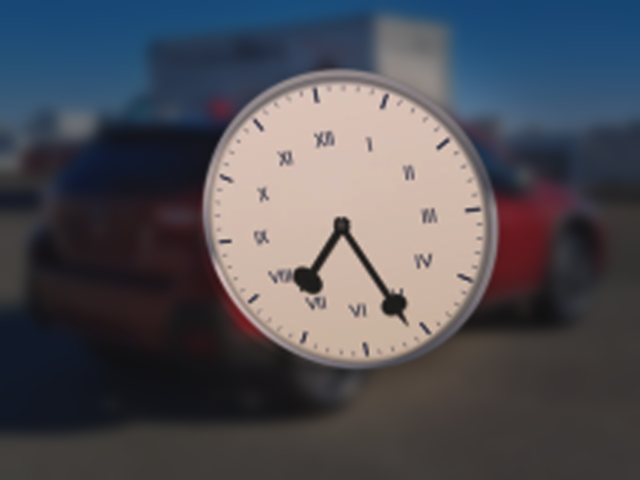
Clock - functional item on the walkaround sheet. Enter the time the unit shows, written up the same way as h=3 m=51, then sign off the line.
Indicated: h=7 m=26
